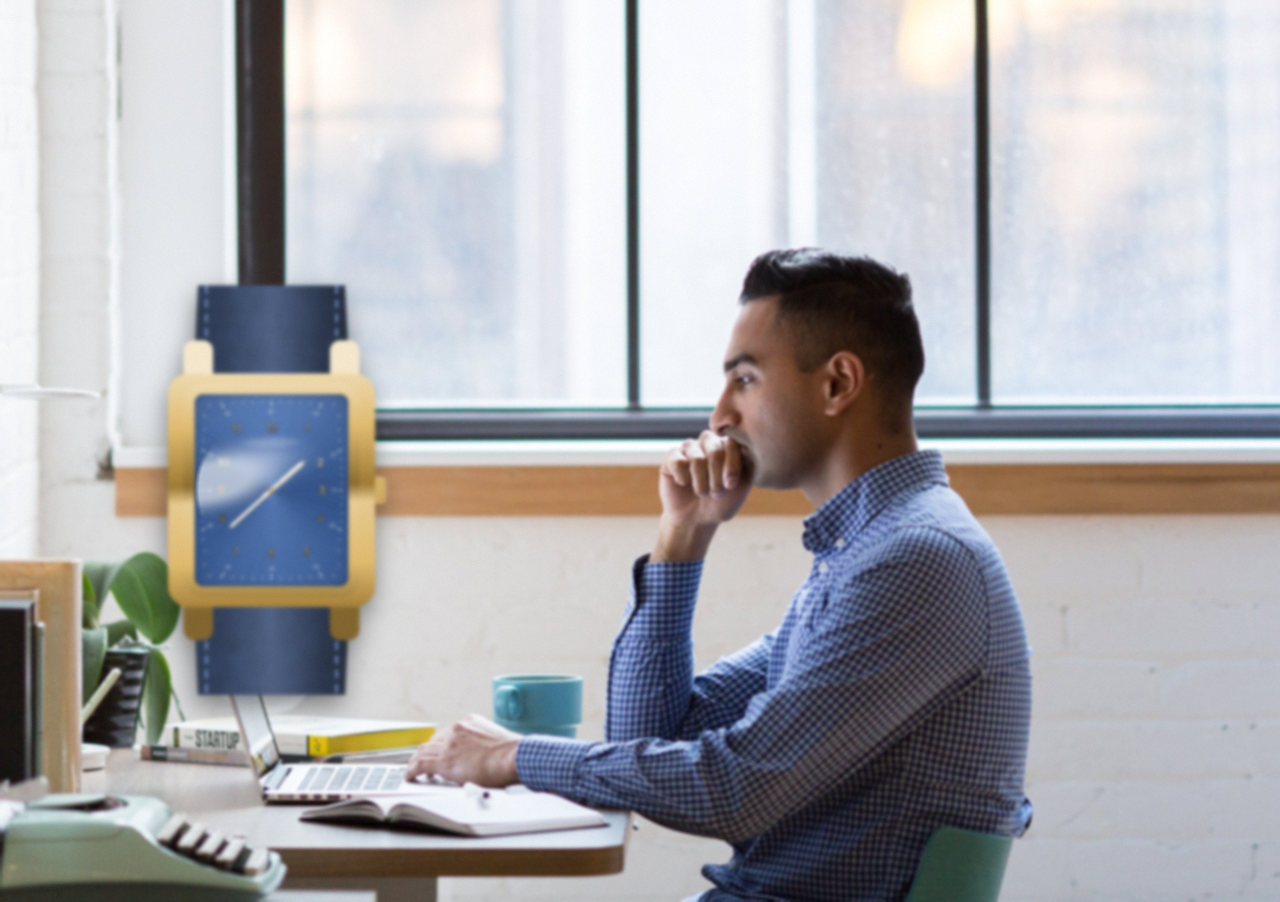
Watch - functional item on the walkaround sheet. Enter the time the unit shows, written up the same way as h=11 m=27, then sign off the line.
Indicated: h=1 m=38
